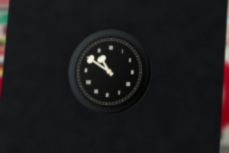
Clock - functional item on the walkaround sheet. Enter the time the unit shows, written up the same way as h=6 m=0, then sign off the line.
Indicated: h=10 m=50
